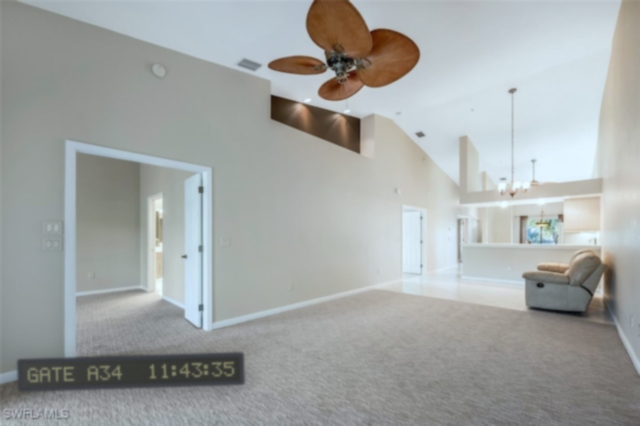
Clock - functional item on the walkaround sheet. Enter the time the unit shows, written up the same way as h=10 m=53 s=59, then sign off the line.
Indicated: h=11 m=43 s=35
